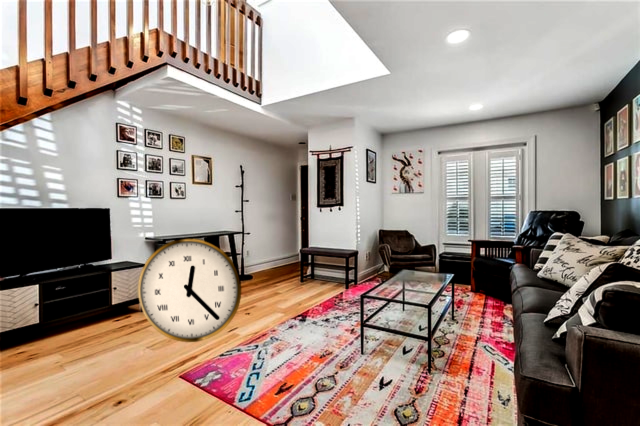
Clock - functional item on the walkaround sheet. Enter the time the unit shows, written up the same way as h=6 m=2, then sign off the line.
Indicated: h=12 m=23
